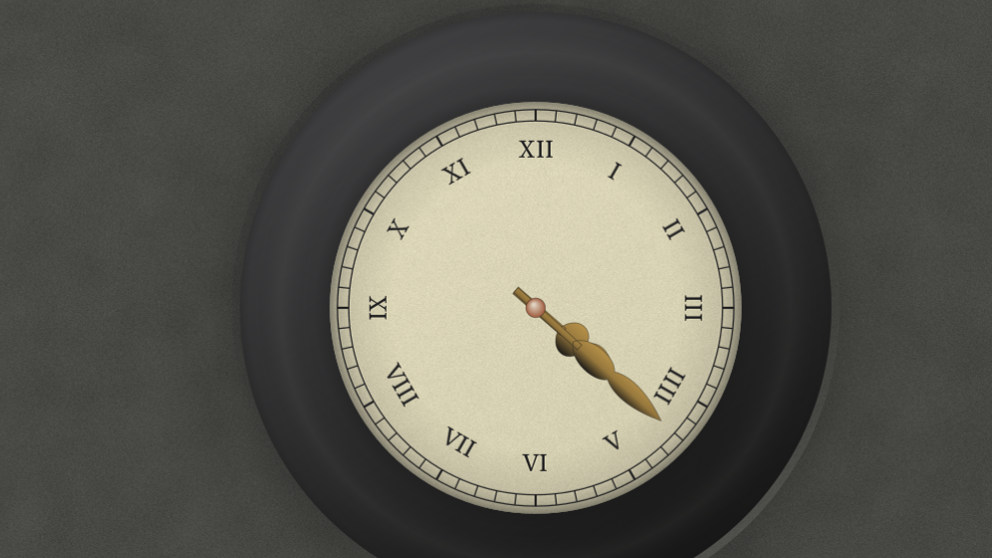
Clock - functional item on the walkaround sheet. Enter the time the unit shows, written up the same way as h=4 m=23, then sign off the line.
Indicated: h=4 m=22
